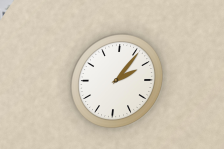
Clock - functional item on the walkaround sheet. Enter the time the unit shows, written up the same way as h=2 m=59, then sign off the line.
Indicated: h=2 m=6
